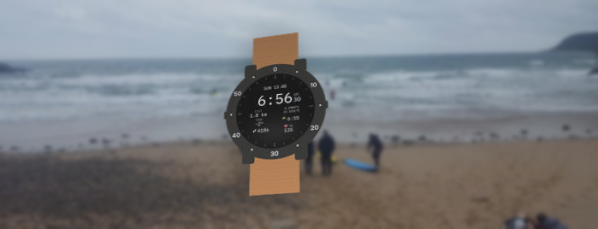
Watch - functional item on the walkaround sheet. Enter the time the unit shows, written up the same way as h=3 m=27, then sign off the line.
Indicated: h=6 m=56
